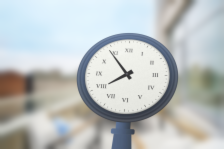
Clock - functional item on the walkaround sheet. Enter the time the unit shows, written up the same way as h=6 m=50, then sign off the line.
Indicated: h=7 m=54
